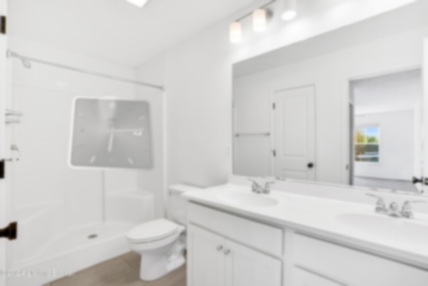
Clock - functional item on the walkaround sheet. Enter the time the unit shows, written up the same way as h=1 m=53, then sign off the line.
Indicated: h=6 m=14
